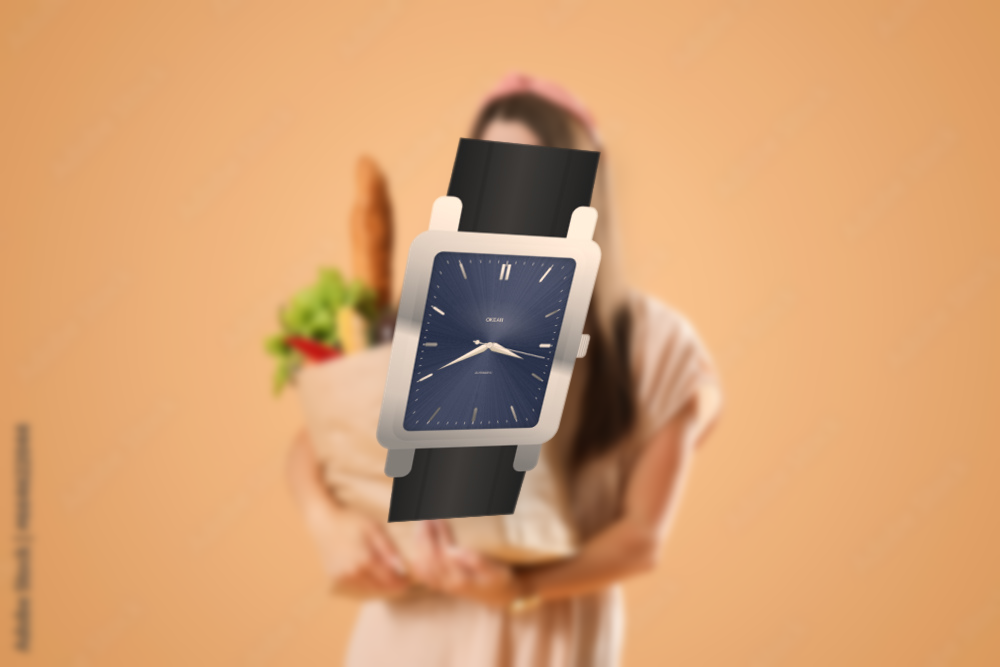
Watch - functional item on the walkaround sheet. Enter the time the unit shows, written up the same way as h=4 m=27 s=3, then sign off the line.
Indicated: h=3 m=40 s=17
